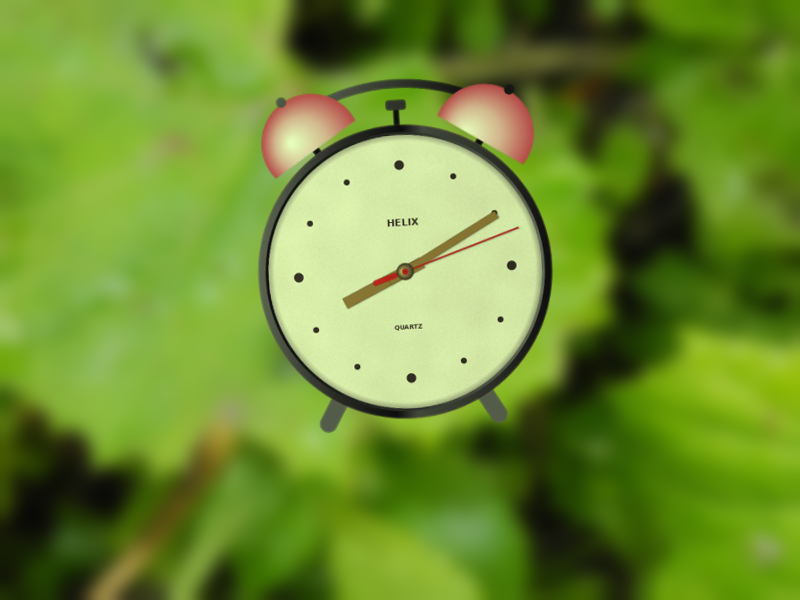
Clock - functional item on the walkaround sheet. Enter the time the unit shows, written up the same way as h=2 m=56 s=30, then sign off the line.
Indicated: h=8 m=10 s=12
